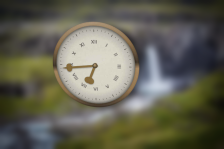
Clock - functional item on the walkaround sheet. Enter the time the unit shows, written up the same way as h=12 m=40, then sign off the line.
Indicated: h=6 m=44
